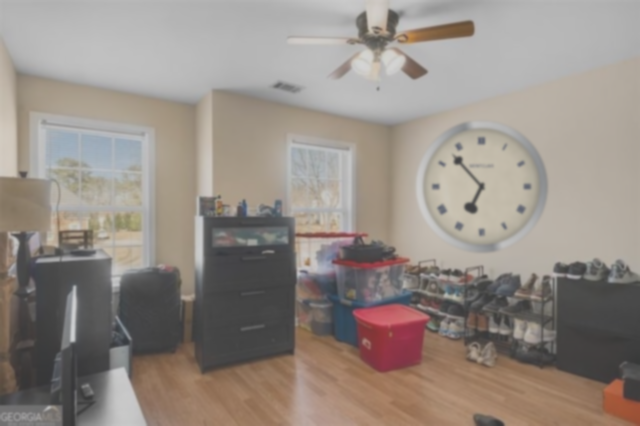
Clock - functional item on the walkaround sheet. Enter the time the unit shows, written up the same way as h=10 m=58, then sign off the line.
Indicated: h=6 m=53
